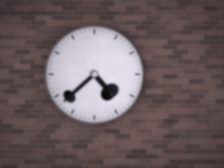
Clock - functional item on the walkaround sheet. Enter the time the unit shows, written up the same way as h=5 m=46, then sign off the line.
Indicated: h=4 m=38
